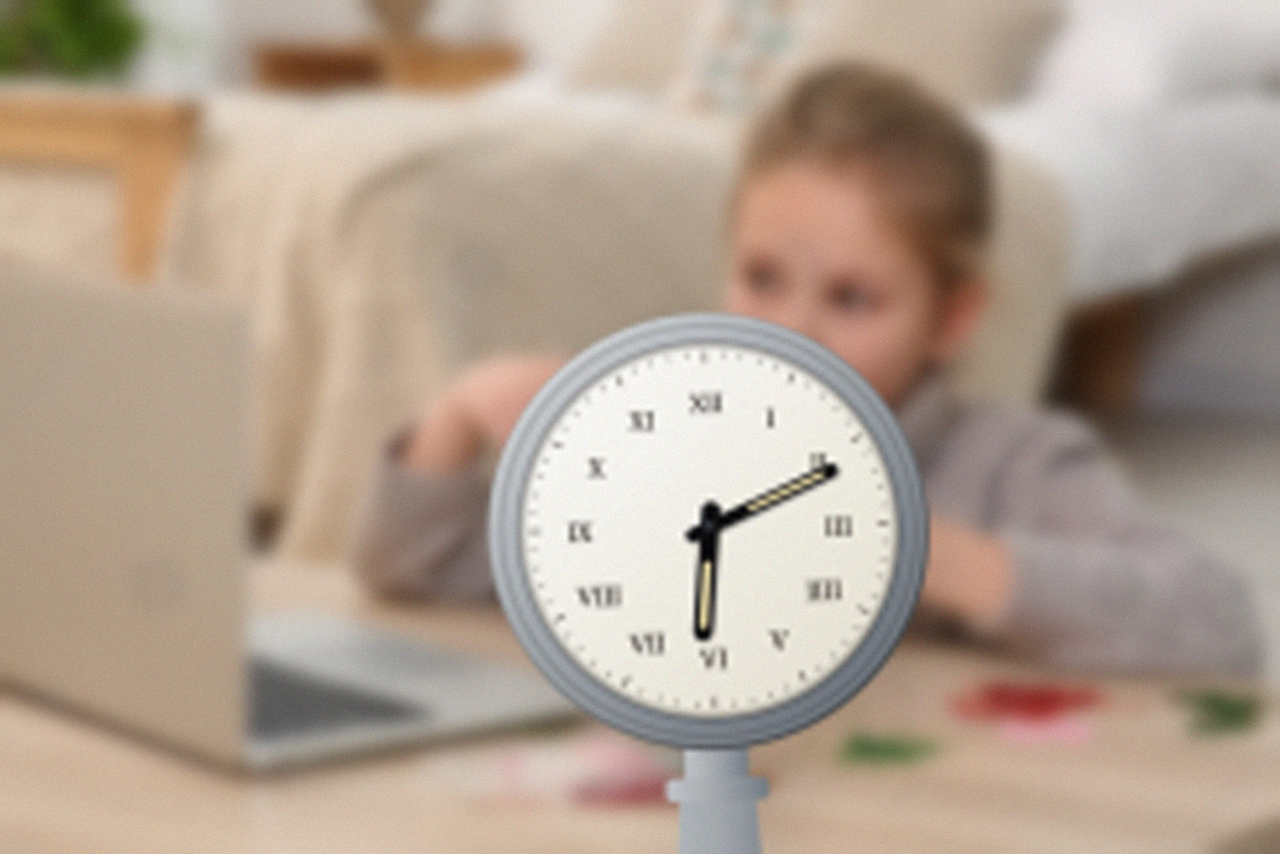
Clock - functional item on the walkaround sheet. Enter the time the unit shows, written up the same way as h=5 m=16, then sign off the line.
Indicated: h=6 m=11
